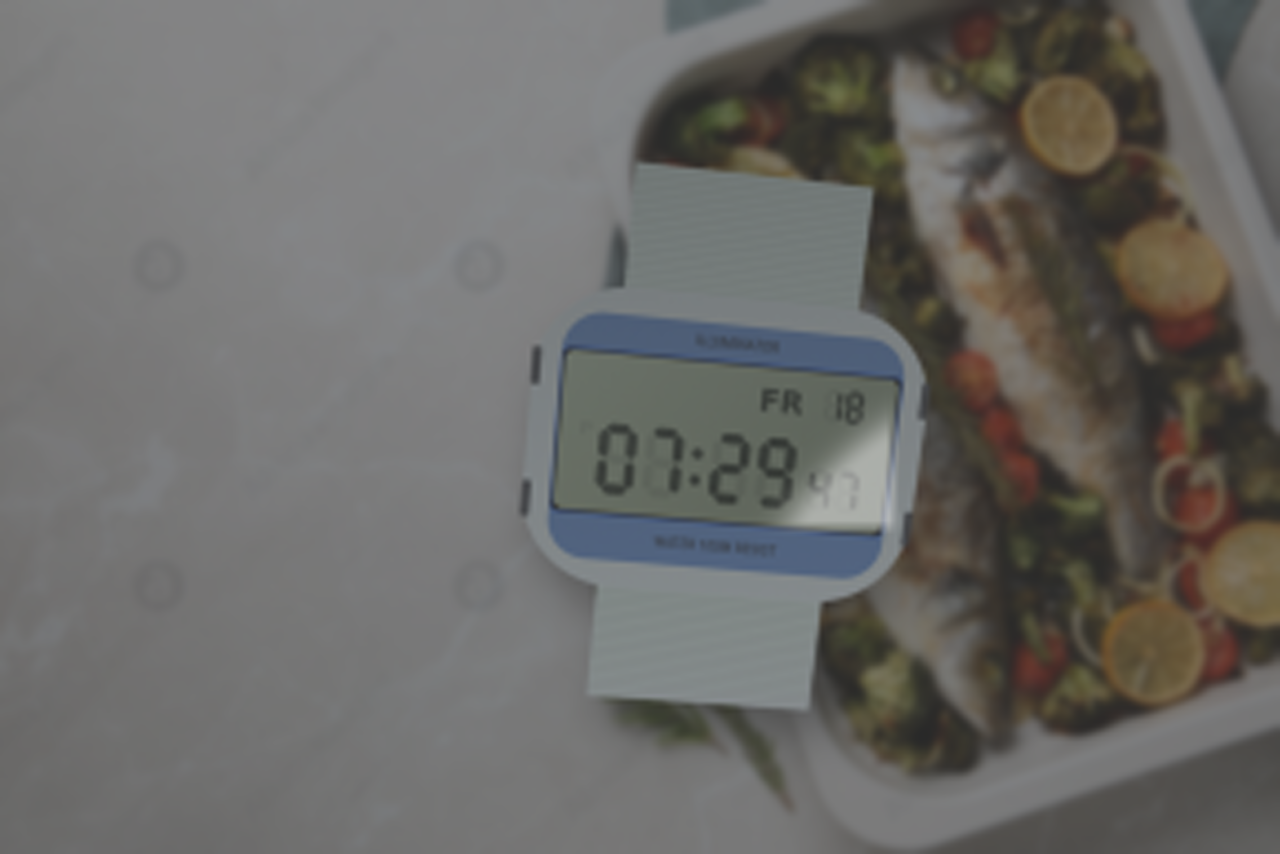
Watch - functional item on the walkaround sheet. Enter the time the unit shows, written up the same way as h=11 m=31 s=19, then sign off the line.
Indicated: h=7 m=29 s=47
